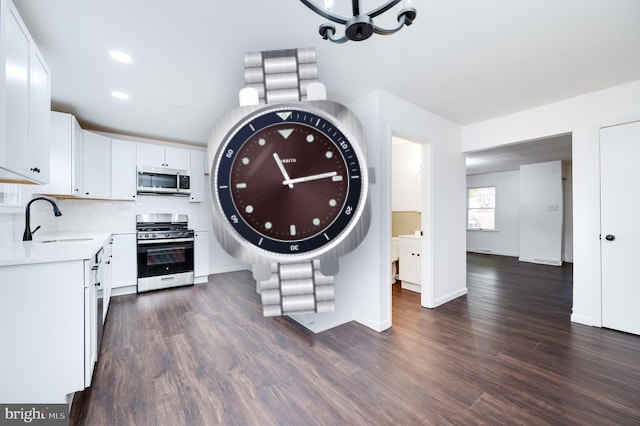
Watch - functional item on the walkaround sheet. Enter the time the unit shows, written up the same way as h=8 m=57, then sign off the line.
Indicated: h=11 m=14
